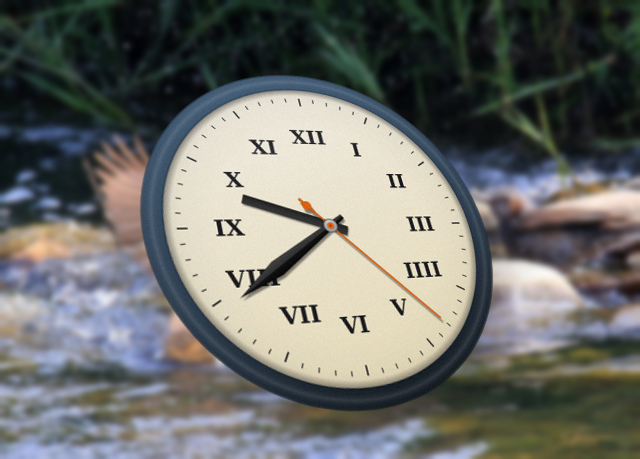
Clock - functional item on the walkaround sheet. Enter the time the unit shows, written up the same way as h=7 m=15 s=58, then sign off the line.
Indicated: h=9 m=39 s=23
